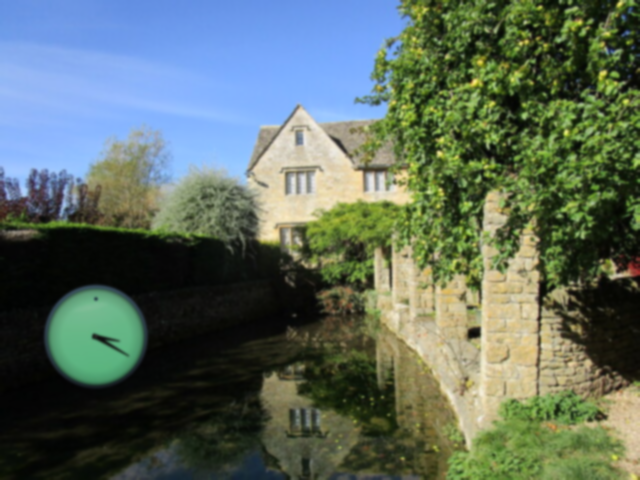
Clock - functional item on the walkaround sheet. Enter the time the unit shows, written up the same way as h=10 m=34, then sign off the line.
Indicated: h=3 m=20
